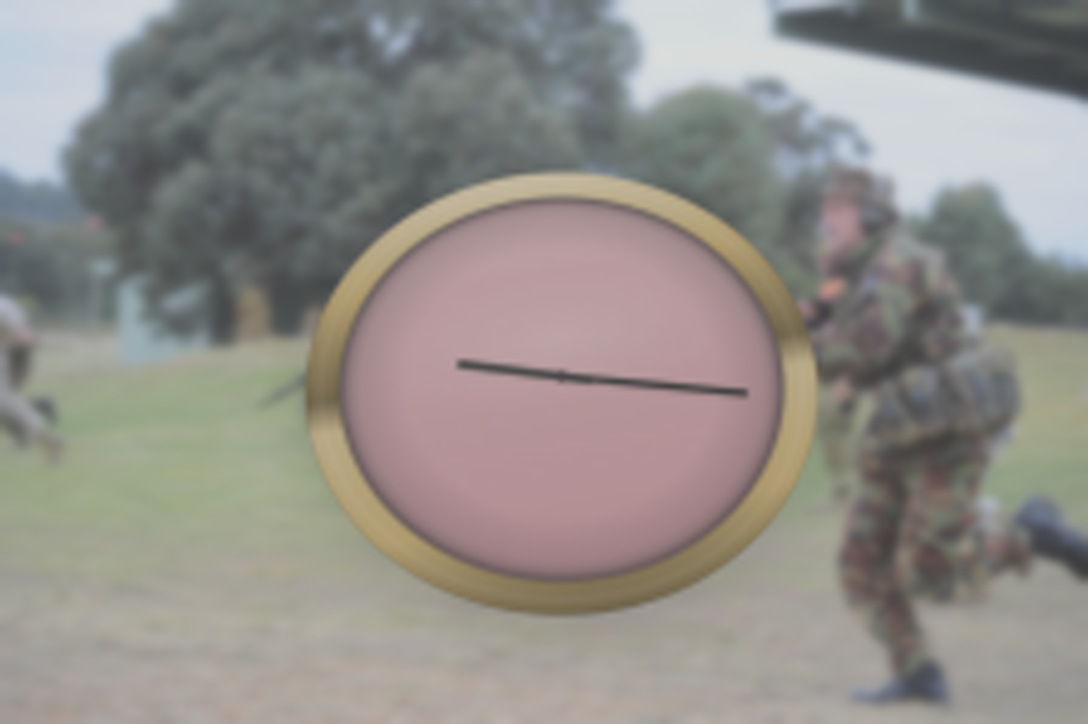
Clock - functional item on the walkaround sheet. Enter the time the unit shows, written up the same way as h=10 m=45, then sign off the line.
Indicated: h=9 m=16
